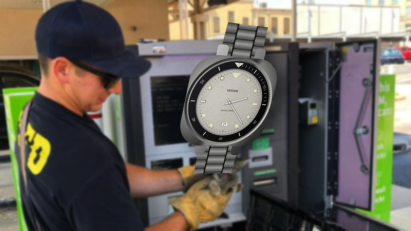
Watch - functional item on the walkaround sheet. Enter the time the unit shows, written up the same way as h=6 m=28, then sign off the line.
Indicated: h=2 m=23
